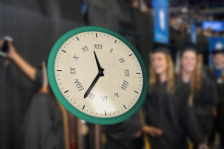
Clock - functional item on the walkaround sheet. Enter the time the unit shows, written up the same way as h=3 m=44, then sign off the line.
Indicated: h=11 m=36
